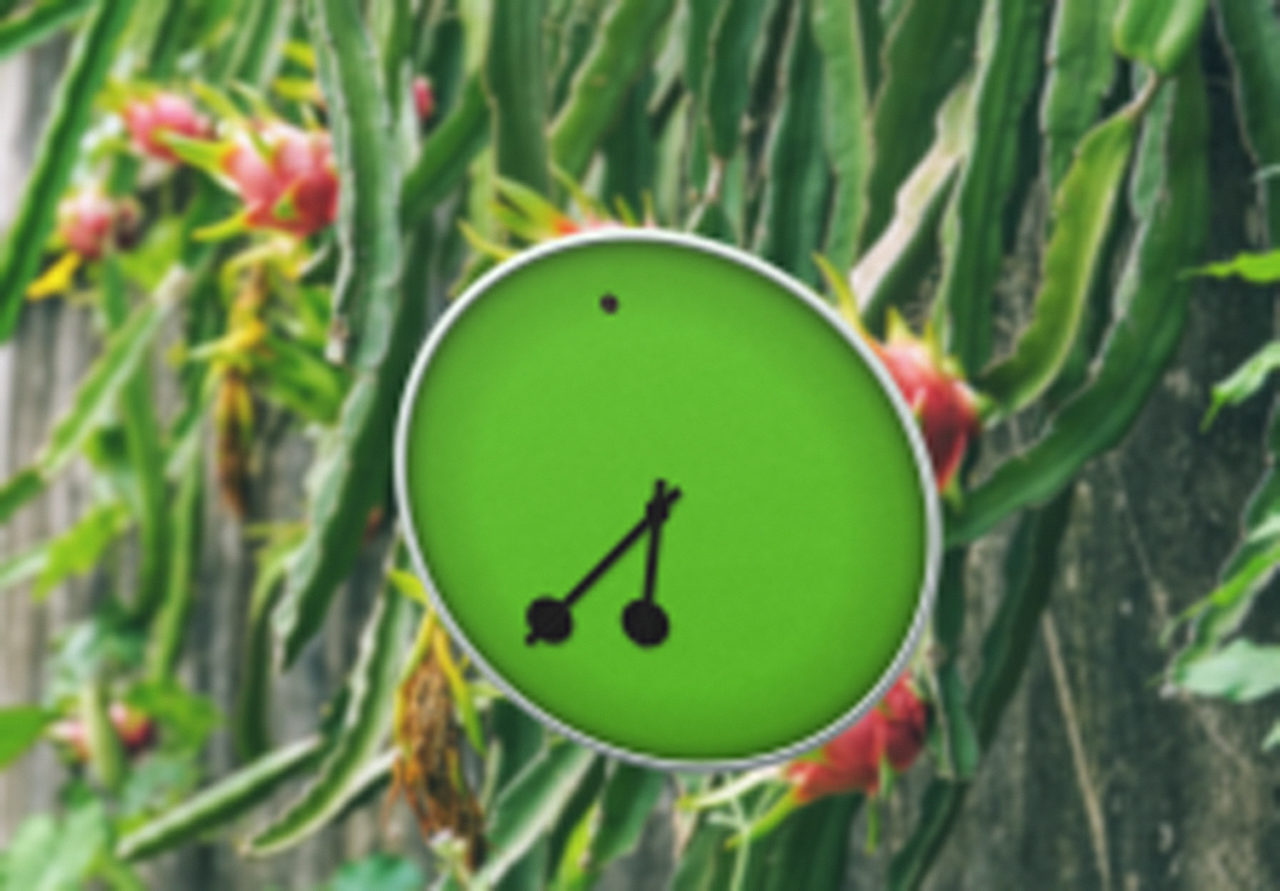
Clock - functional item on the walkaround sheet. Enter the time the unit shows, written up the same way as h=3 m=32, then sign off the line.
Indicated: h=6 m=39
